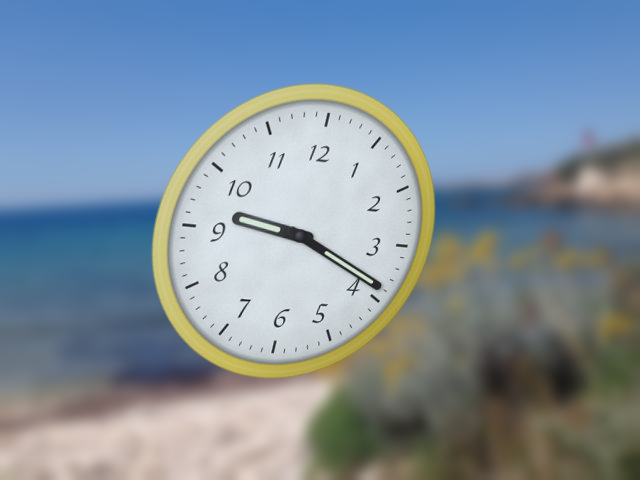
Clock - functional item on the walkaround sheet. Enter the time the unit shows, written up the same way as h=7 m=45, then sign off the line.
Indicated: h=9 m=19
